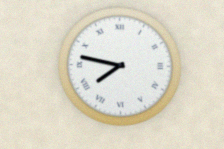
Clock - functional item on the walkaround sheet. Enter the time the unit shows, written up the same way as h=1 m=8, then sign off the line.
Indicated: h=7 m=47
